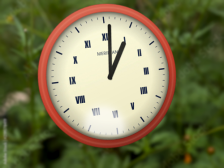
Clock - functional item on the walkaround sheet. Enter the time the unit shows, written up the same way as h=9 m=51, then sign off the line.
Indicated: h=1 m=1
